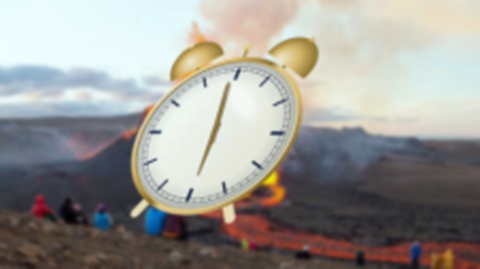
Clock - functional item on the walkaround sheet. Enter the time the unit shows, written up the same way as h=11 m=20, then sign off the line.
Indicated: h=5 m=59
